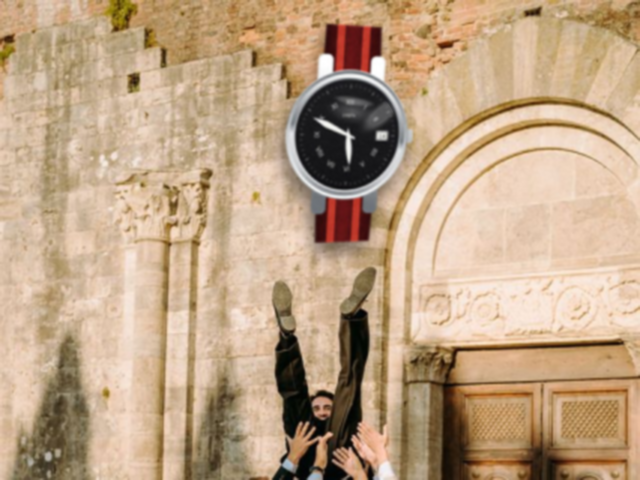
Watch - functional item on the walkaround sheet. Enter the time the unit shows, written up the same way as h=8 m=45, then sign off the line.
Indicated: h=5 m=49
